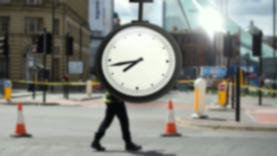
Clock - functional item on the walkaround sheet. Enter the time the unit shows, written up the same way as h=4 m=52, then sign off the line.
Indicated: h=7 m=43
